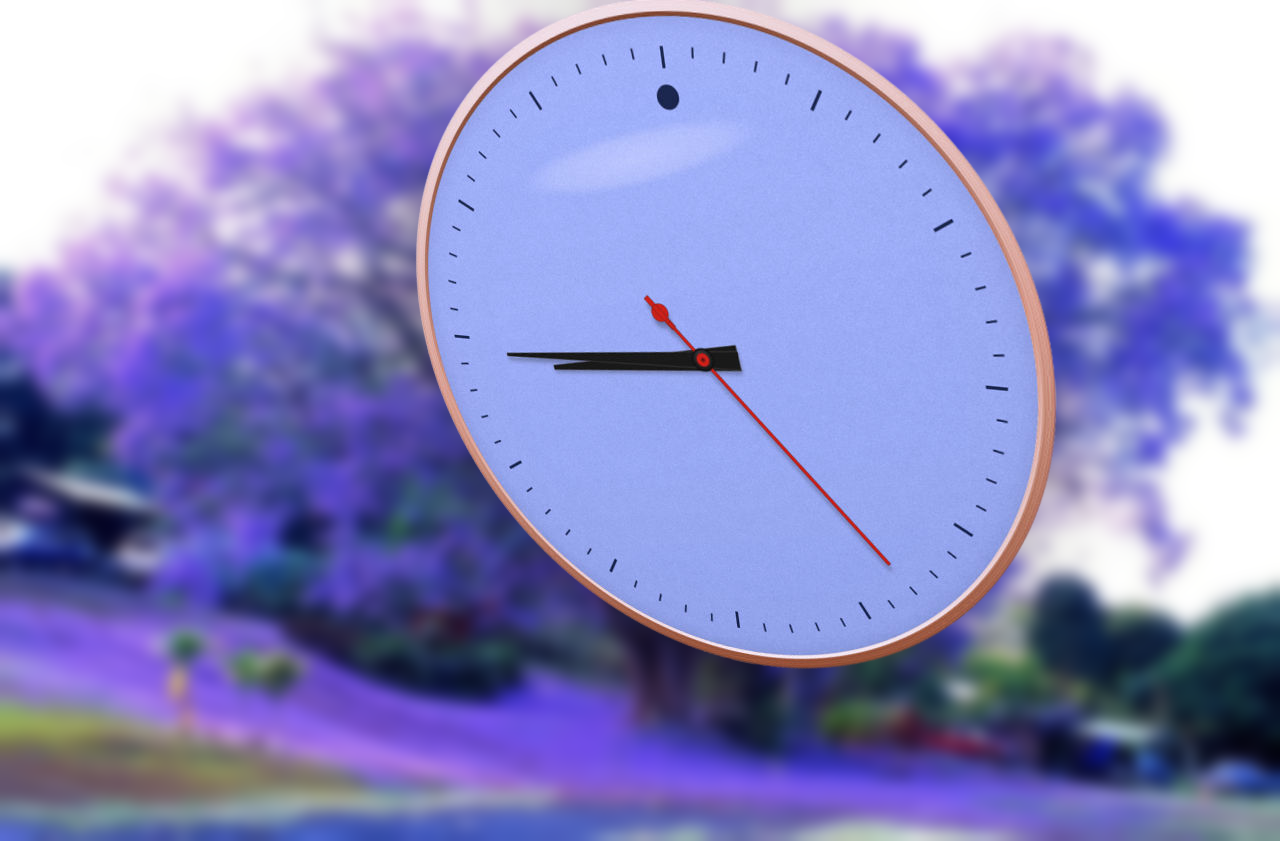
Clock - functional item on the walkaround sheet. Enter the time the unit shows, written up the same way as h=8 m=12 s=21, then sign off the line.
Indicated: h=8 m=44 s=23
